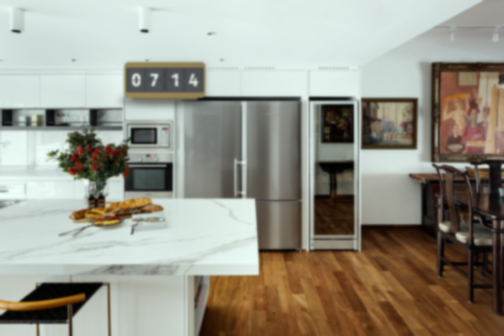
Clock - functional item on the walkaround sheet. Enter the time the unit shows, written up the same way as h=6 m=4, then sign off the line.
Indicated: h=7 m=14
